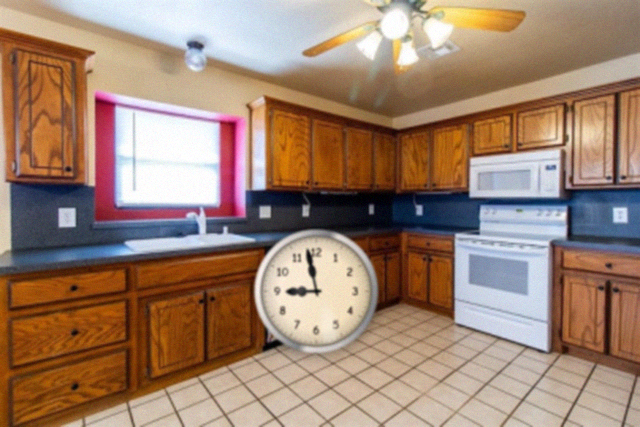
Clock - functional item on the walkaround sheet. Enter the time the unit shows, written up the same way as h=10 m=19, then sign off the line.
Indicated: h=8 m=58
